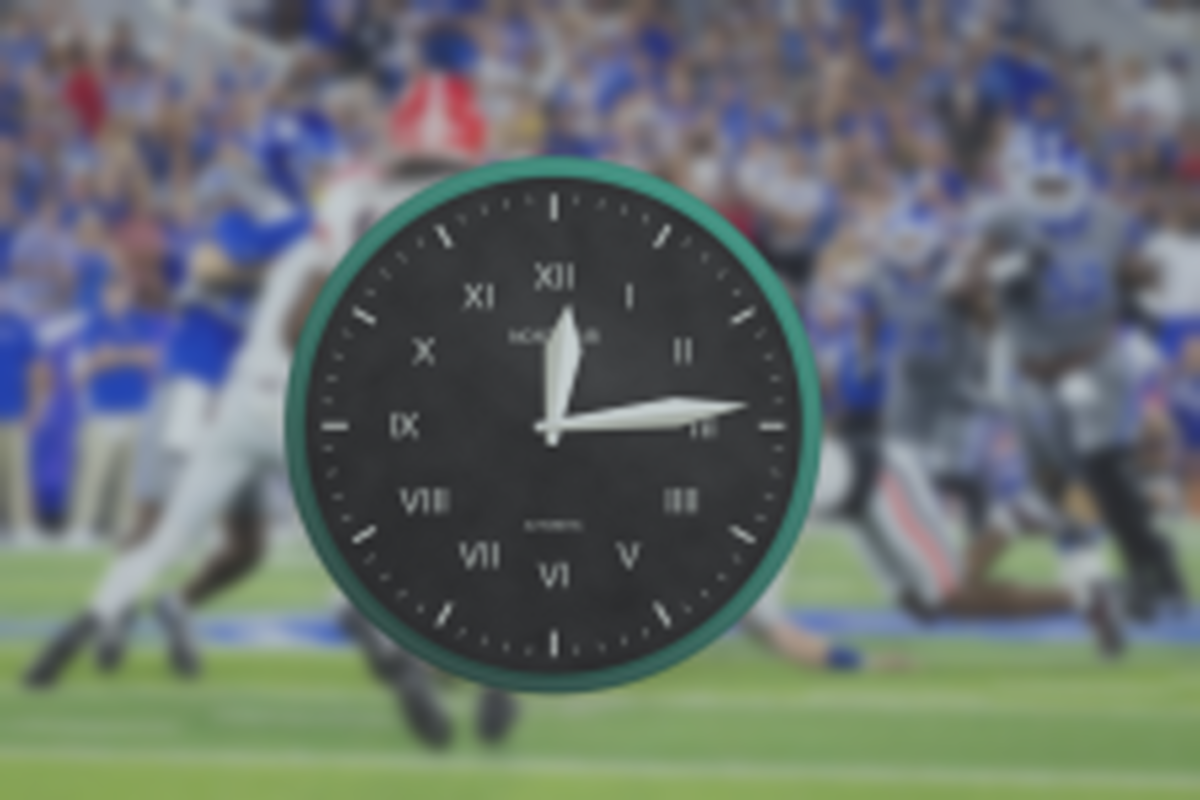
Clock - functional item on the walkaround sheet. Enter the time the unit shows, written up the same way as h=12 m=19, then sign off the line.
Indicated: h=12 m=14
